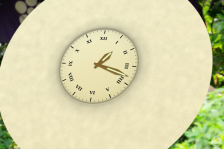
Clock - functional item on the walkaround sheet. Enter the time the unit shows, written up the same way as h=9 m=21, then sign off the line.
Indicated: h=1 m=18
